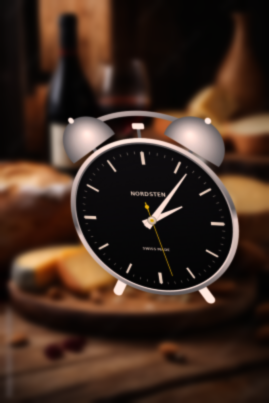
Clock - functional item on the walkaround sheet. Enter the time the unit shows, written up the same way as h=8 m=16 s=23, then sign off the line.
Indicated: h=2 m=6 s=28
